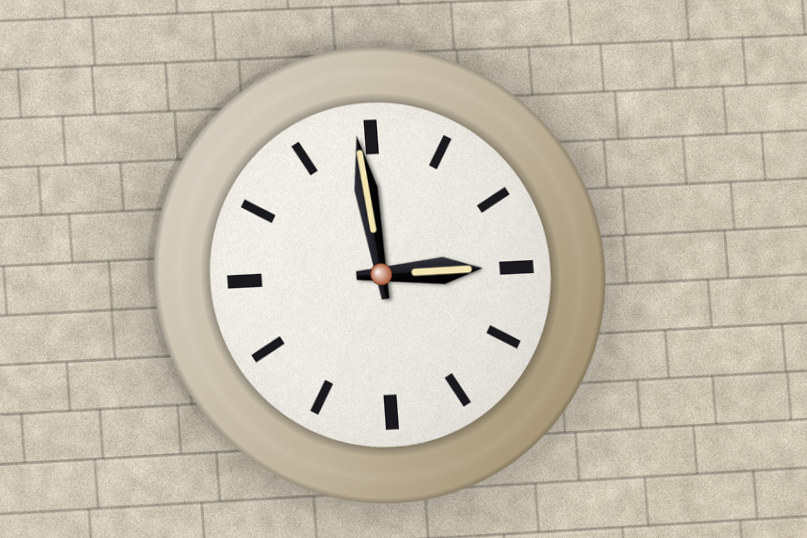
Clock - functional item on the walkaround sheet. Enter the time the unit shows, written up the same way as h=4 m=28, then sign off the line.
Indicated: h=2 m=59
